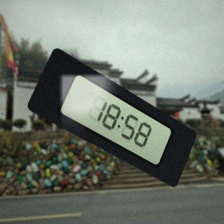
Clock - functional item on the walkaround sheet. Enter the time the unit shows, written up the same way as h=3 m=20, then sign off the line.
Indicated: h=18 m=58
